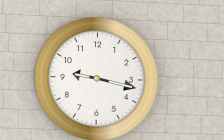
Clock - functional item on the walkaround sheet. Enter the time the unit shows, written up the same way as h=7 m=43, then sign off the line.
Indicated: h=9 m=17
